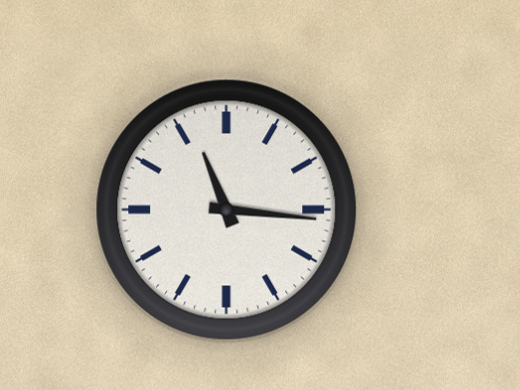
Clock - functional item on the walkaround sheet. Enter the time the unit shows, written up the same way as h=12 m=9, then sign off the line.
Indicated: h=11 m=16
